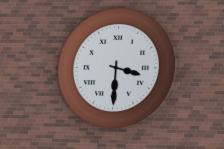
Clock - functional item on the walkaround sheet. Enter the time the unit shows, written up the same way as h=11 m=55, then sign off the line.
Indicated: h=3 m=30
